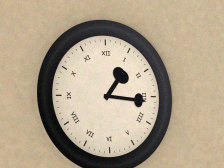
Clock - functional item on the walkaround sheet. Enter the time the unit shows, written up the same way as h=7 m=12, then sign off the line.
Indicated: h=1 m=16
